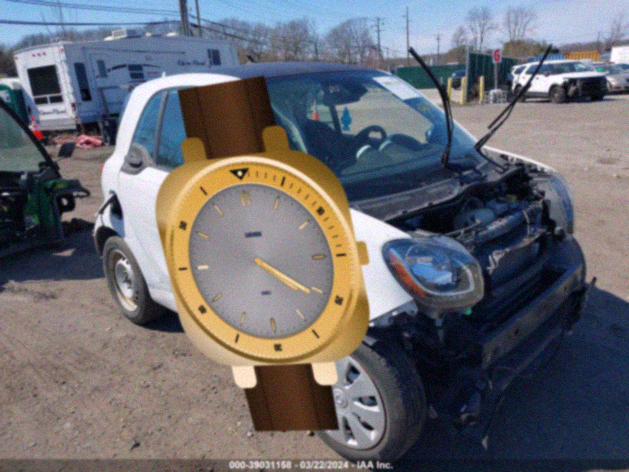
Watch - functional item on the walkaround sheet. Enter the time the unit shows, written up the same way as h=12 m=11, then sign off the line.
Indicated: h=4 m=21
